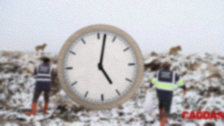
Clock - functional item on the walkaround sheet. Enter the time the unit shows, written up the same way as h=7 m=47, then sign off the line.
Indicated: h=5 m=2
